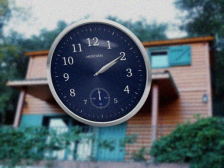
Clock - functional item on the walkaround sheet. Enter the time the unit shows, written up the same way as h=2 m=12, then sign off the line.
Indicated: h=2 m=10
